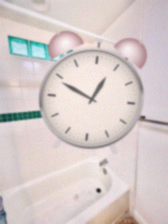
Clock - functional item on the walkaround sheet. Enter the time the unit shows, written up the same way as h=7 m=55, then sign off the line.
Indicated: h=12 m=49
